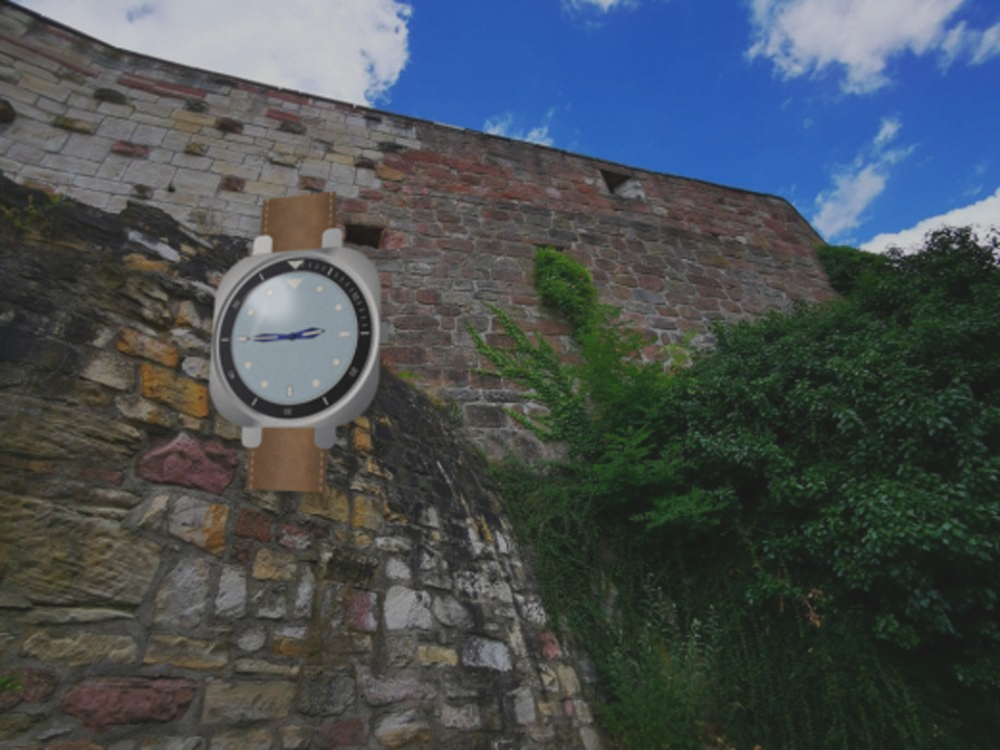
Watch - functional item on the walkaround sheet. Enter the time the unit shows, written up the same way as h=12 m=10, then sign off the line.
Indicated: h=2 m=45
